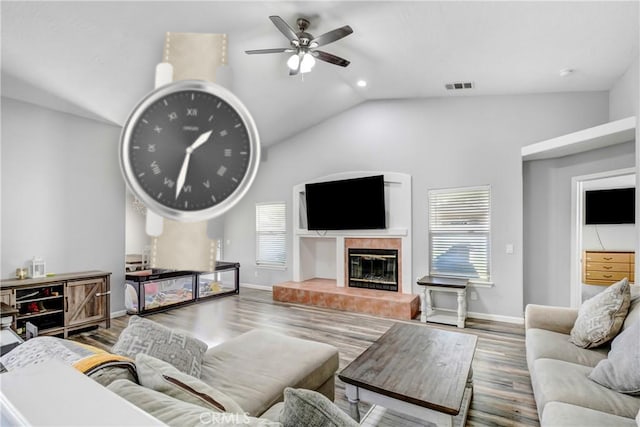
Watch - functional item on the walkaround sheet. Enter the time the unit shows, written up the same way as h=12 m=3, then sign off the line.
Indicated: h=1 m=32
